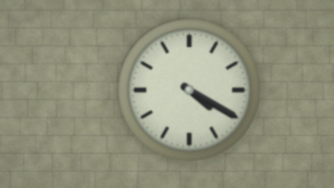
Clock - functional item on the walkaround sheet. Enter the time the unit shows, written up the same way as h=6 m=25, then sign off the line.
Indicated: h=4 m=20
